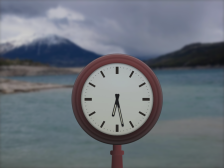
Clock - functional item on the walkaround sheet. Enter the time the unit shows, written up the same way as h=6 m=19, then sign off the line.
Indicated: h=6 m=28
